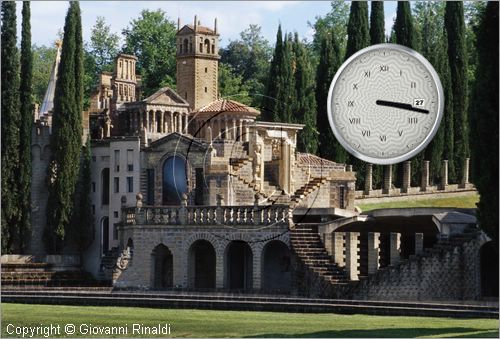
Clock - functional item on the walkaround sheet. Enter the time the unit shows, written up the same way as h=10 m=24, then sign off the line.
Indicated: h=3 m=17
